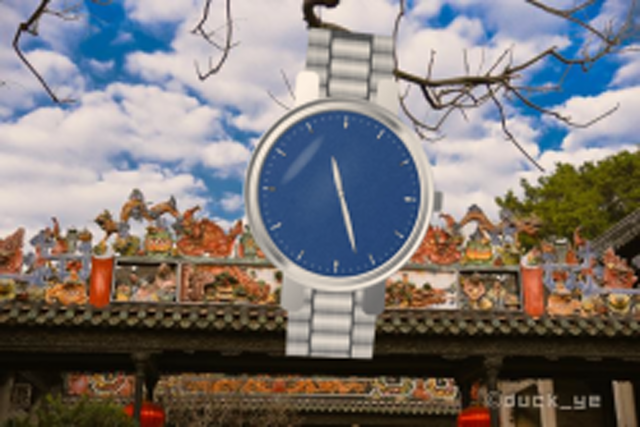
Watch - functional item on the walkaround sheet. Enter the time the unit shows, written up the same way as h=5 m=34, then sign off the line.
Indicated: h=11 m=27
